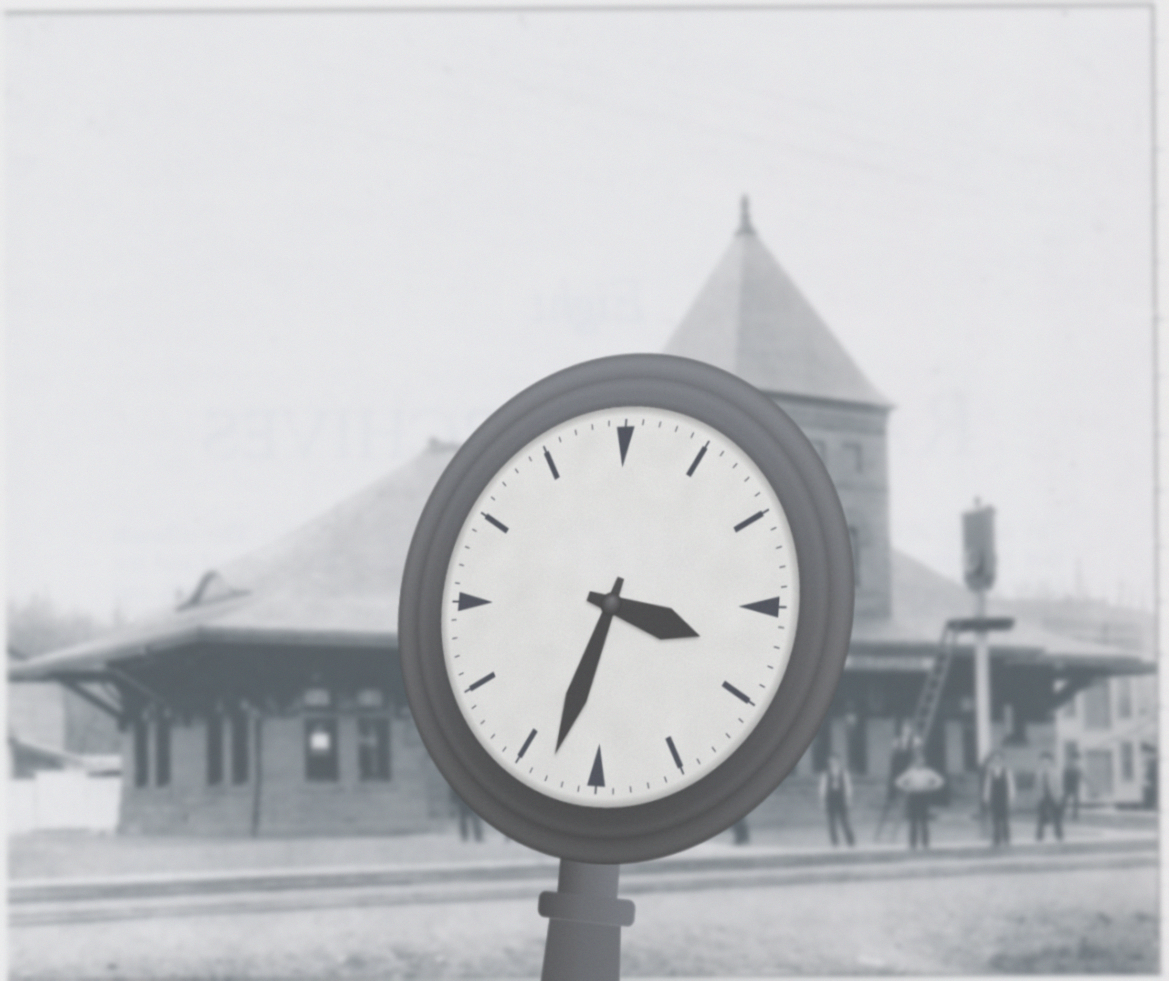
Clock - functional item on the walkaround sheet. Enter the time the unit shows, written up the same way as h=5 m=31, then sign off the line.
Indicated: h=3 m=33
